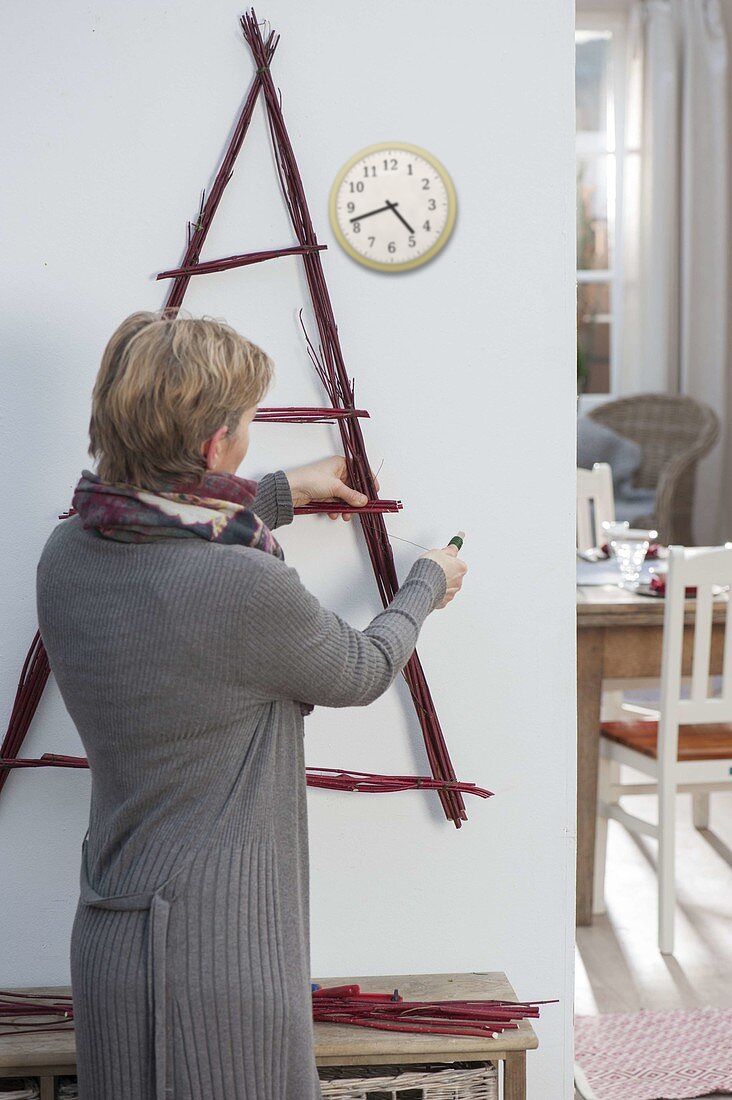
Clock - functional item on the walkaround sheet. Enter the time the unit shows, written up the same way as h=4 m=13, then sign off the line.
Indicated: h=4 m=42
